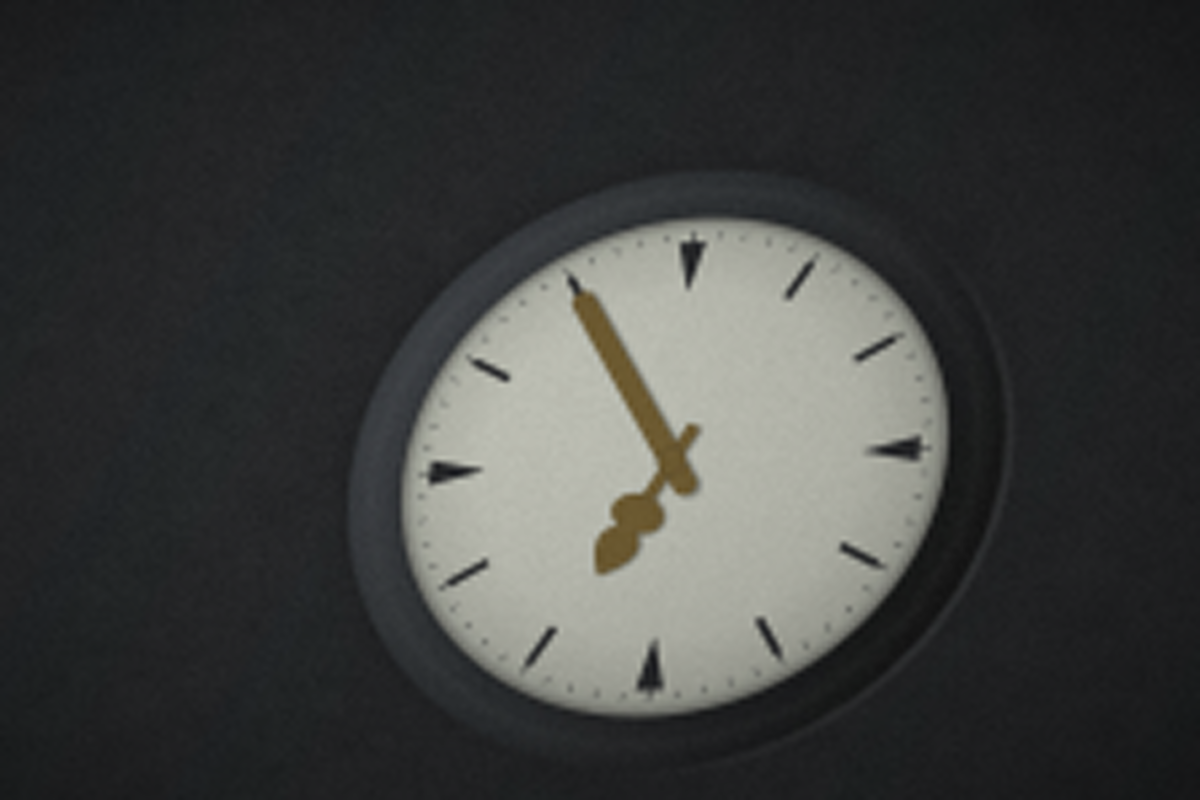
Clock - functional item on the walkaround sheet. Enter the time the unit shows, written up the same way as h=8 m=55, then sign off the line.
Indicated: h=6 m=55
